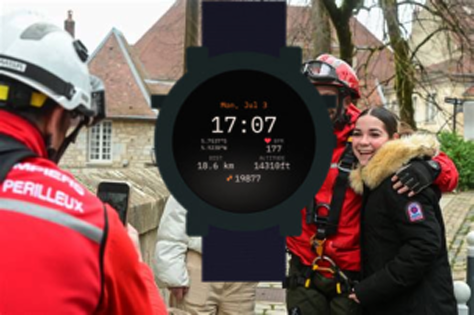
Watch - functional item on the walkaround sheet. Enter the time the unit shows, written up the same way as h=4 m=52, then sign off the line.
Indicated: h=17 m=7
